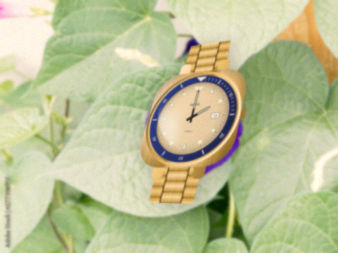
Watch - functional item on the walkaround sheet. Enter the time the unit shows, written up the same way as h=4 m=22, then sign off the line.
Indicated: h=2 m=0
